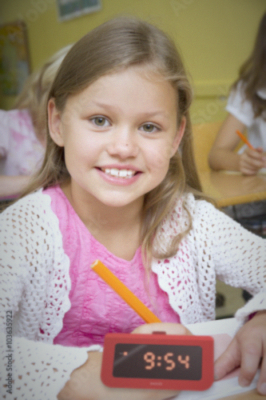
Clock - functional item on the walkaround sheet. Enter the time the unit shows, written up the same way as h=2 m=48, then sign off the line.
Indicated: h=9 m=54
